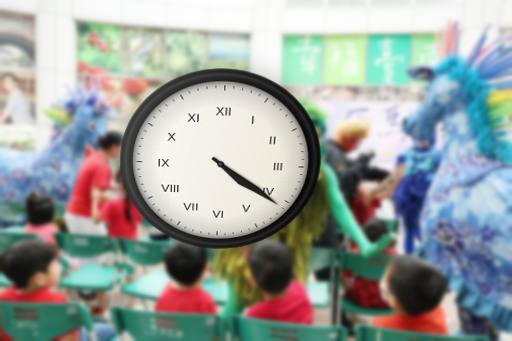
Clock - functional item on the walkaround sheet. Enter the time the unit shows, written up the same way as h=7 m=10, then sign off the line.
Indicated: h=4 m=21
